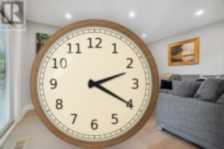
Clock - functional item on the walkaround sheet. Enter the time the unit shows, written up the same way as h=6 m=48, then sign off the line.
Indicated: h=2 m=20
